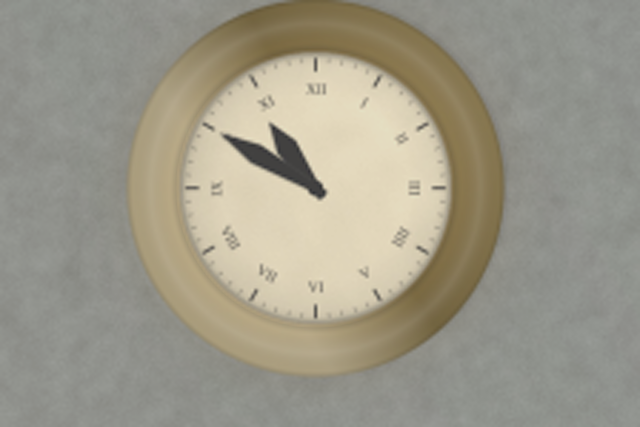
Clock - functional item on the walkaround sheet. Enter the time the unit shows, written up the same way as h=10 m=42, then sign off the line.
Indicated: h=10 m=50
